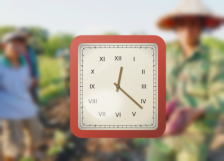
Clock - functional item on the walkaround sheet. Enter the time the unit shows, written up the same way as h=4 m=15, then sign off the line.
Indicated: h=12 m=22
